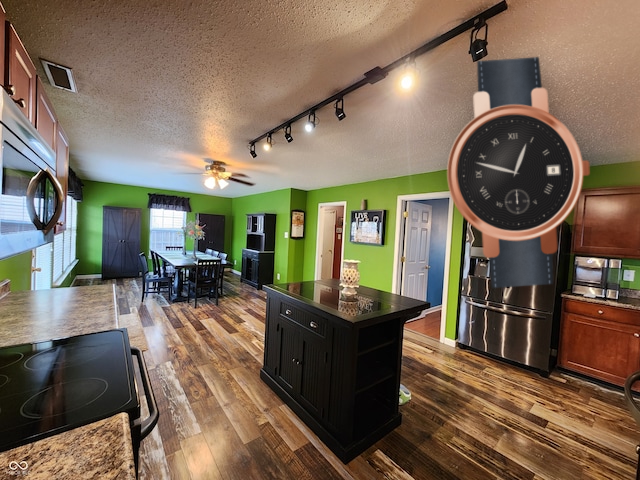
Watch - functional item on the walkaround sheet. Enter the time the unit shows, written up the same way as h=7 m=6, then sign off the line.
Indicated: h=12 m=48
